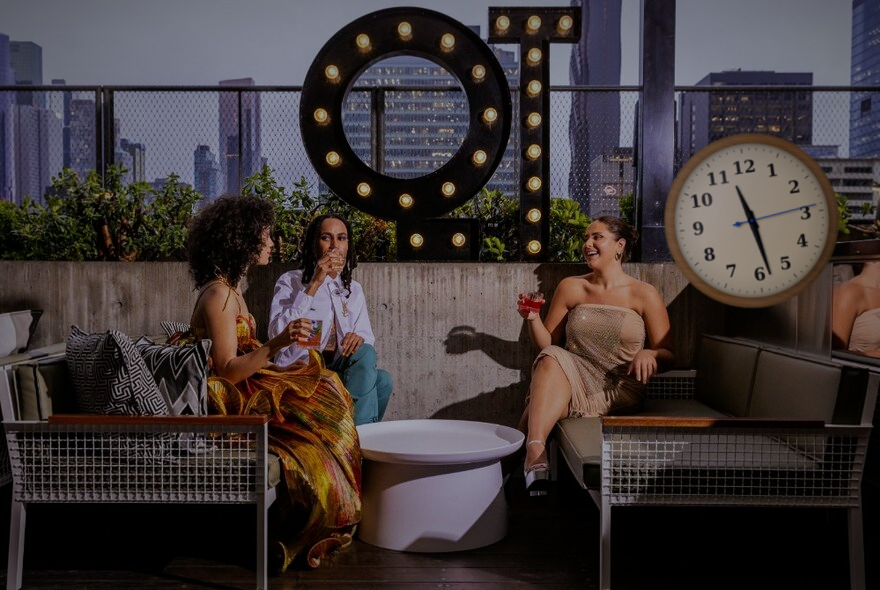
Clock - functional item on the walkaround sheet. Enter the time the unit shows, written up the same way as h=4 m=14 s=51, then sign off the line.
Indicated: h=11 m=28 s=14
